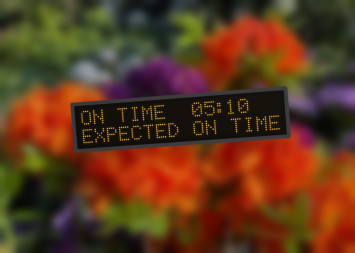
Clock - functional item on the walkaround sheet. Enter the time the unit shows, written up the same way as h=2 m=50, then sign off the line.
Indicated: h=5 m=10
